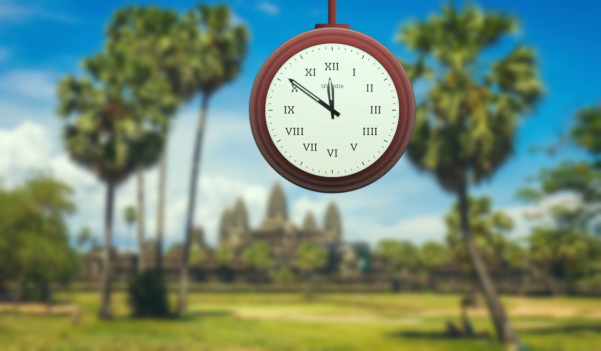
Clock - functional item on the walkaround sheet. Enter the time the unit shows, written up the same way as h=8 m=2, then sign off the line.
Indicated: h=11 m=51
